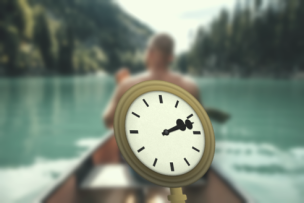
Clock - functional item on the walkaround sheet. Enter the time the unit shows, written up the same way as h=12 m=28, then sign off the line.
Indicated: h=2 m=12
